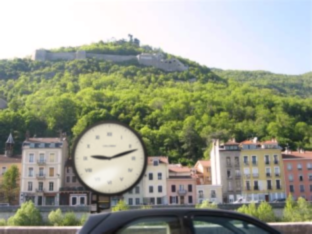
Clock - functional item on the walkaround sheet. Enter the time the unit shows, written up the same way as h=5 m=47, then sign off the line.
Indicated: h=9 m=12
